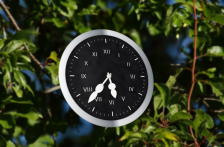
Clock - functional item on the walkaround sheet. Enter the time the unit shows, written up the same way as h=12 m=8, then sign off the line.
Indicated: h=5 m=37
